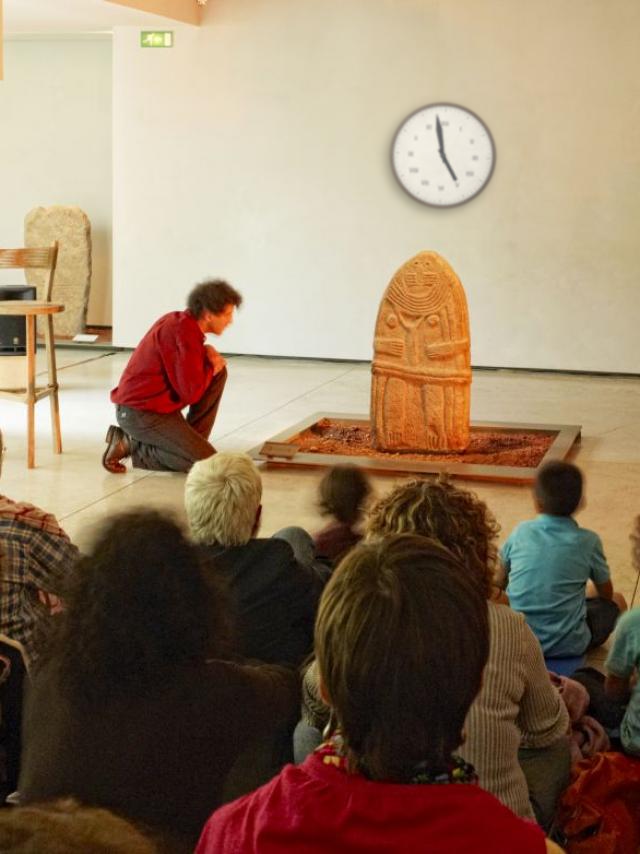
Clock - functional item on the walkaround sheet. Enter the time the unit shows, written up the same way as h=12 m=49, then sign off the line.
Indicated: h=4 m=58
